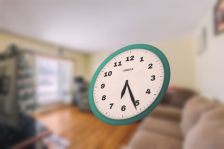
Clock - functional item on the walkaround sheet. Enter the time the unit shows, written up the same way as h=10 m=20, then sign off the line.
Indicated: h=6 m=26
